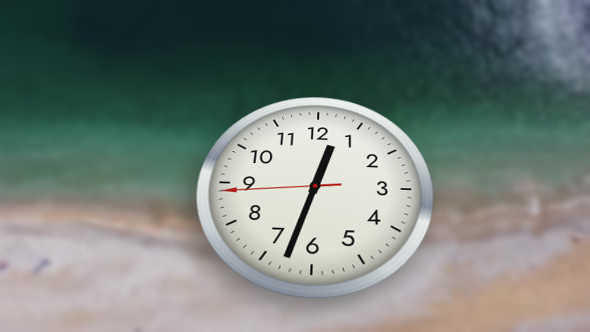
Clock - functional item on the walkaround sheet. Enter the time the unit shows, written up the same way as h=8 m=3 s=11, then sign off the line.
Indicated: h=12 m=32 s=44
